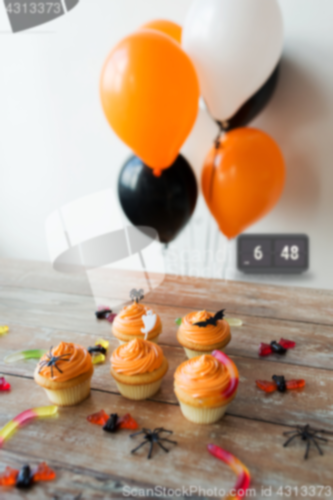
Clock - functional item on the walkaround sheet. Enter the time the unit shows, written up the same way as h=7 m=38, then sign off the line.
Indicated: h=6 m=48
